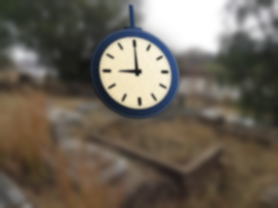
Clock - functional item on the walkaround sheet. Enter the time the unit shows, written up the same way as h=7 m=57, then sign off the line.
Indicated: h=9 m=0
